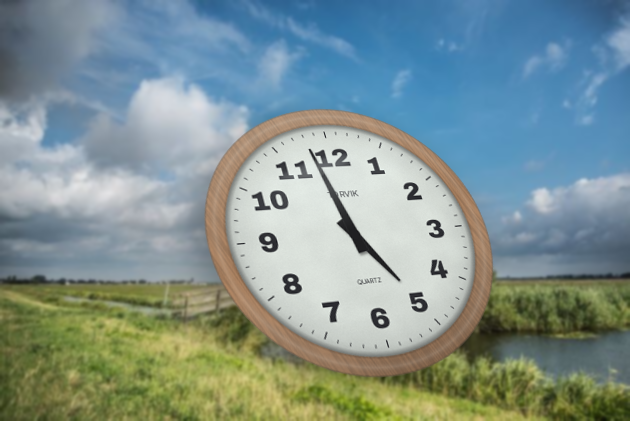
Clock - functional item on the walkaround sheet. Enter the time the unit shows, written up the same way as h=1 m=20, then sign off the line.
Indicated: h=4 m=58
